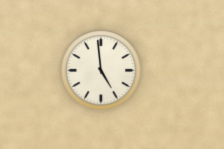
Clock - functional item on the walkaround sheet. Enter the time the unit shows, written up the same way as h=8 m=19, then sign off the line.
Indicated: h=4 m=59
